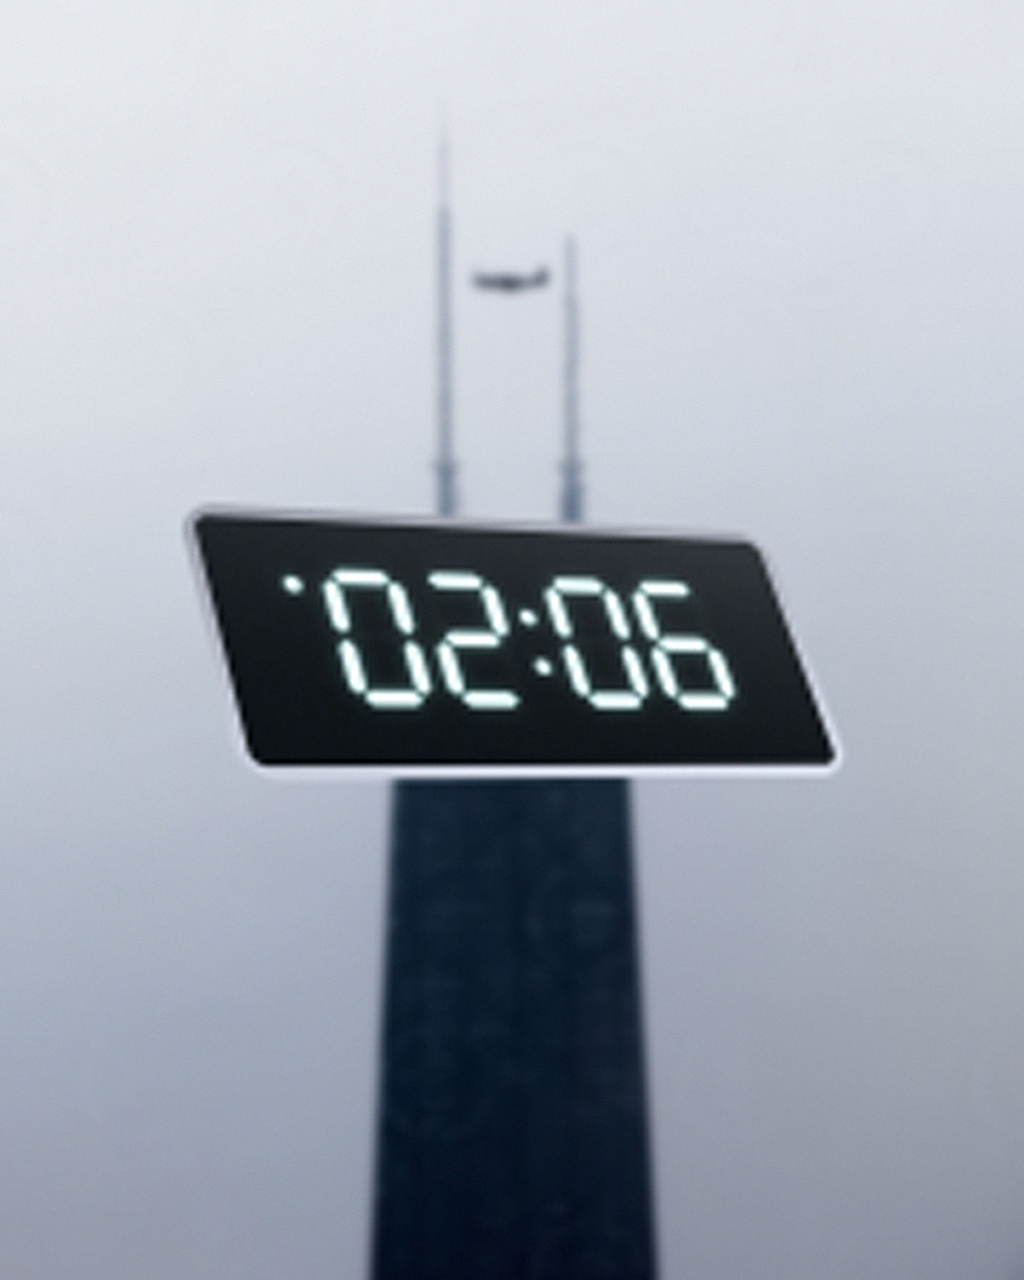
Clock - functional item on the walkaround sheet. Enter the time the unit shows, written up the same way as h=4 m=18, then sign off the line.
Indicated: h=2 m=6
